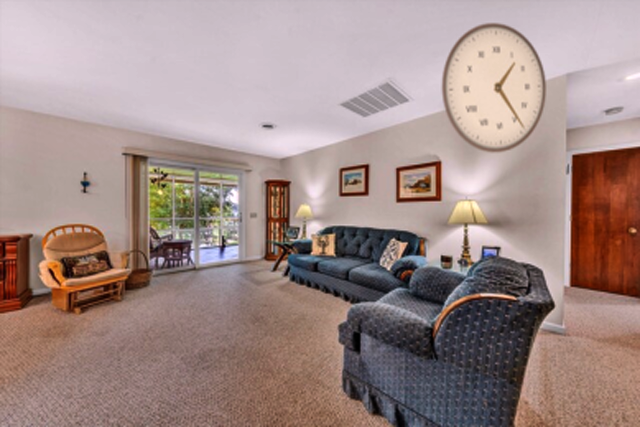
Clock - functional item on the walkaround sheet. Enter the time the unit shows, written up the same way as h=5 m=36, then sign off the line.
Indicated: h=1 m=24
